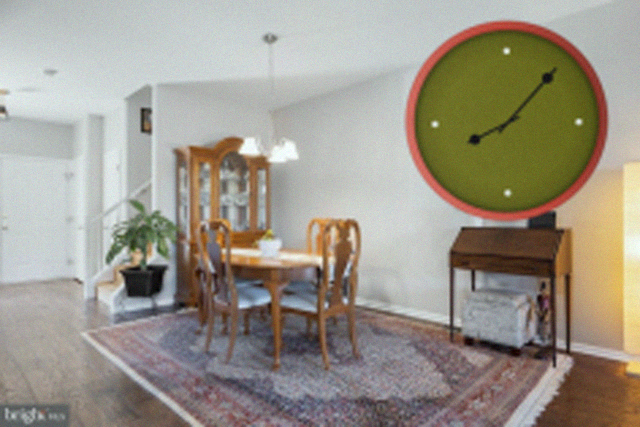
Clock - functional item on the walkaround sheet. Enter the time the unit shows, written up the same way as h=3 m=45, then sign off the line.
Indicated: h=8 m=7
